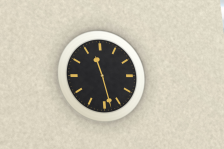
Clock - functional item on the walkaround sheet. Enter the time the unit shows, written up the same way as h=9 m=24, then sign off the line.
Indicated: h=11 m=28
